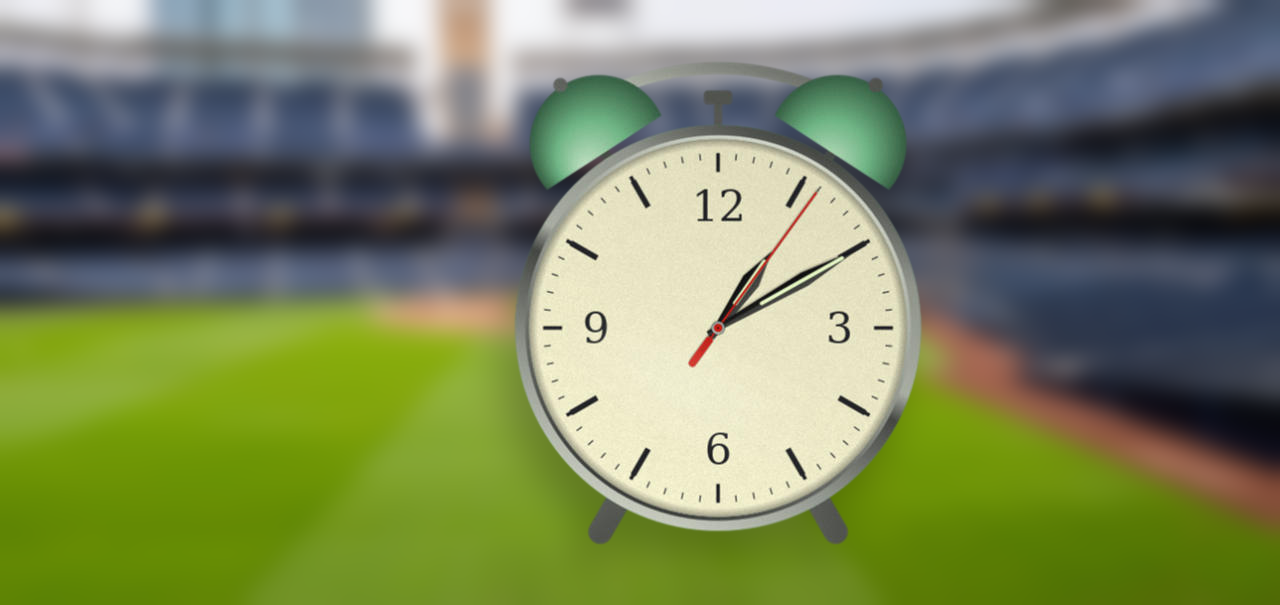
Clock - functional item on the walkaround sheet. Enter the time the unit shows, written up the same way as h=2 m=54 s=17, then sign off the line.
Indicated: h=1 m=10 s=6
